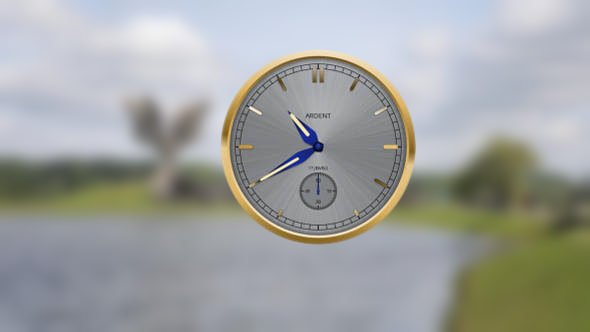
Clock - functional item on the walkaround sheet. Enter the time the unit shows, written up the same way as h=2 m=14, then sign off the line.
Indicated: h=10 m=40
